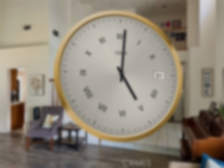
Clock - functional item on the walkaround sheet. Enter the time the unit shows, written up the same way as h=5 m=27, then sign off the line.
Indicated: h=5 m=1
